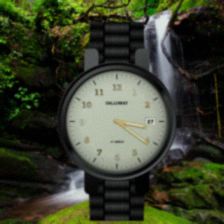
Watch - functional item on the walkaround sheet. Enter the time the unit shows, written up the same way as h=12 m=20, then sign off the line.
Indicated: h=3 m=21
